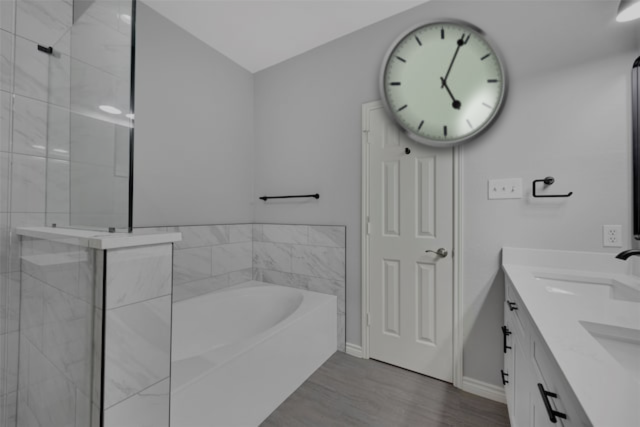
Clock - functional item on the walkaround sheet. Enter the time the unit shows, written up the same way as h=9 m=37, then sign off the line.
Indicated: h=5 m=4
